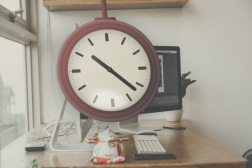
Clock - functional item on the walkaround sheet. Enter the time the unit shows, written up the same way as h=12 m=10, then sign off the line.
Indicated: h=10 m=22
